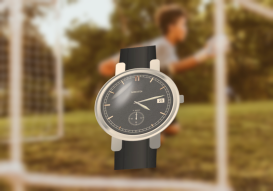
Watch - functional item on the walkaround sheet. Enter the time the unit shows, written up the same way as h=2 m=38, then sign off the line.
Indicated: h=4 m=13
